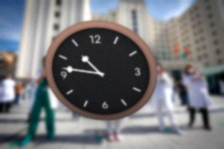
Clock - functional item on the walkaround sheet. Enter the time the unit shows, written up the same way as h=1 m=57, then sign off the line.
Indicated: h=10 m=47
